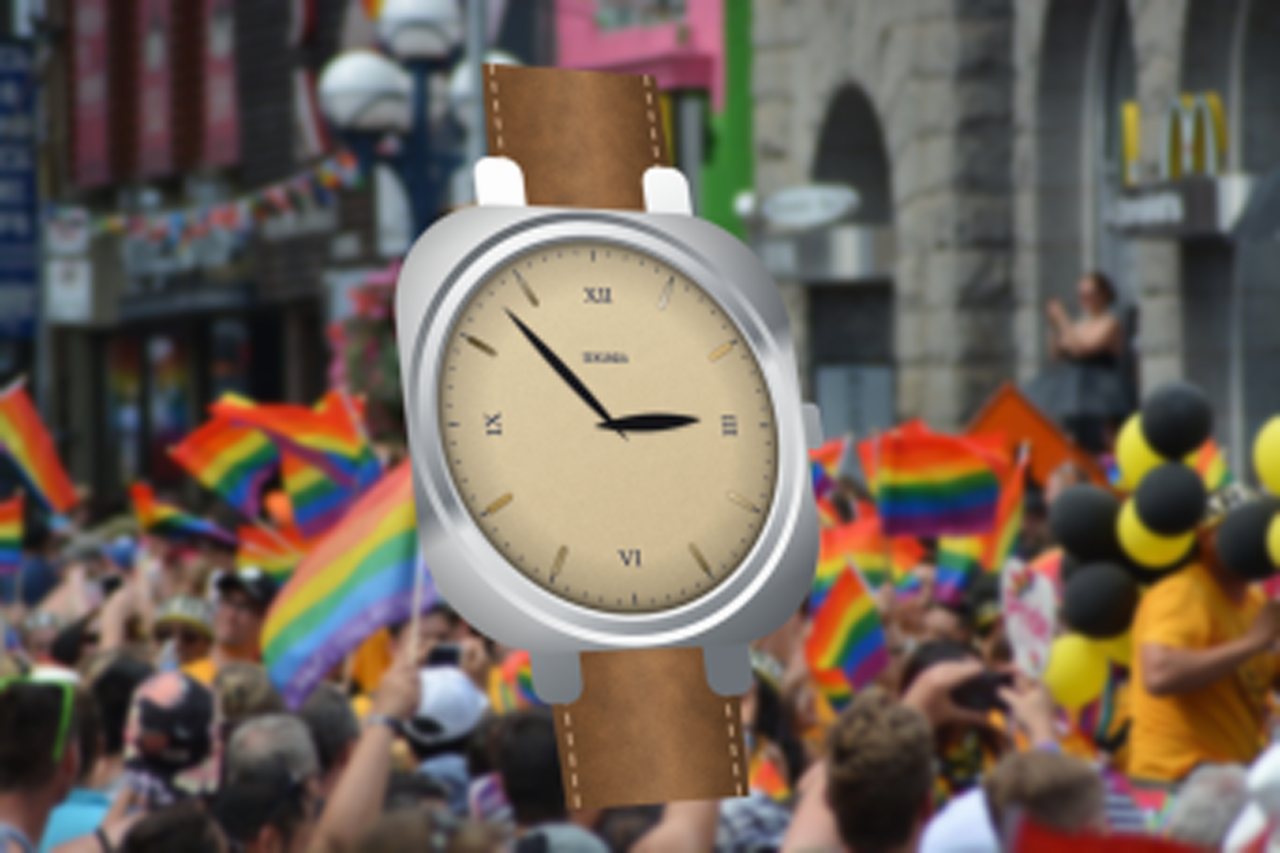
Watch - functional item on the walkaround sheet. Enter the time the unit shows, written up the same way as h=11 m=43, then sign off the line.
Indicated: h=2 m=53
